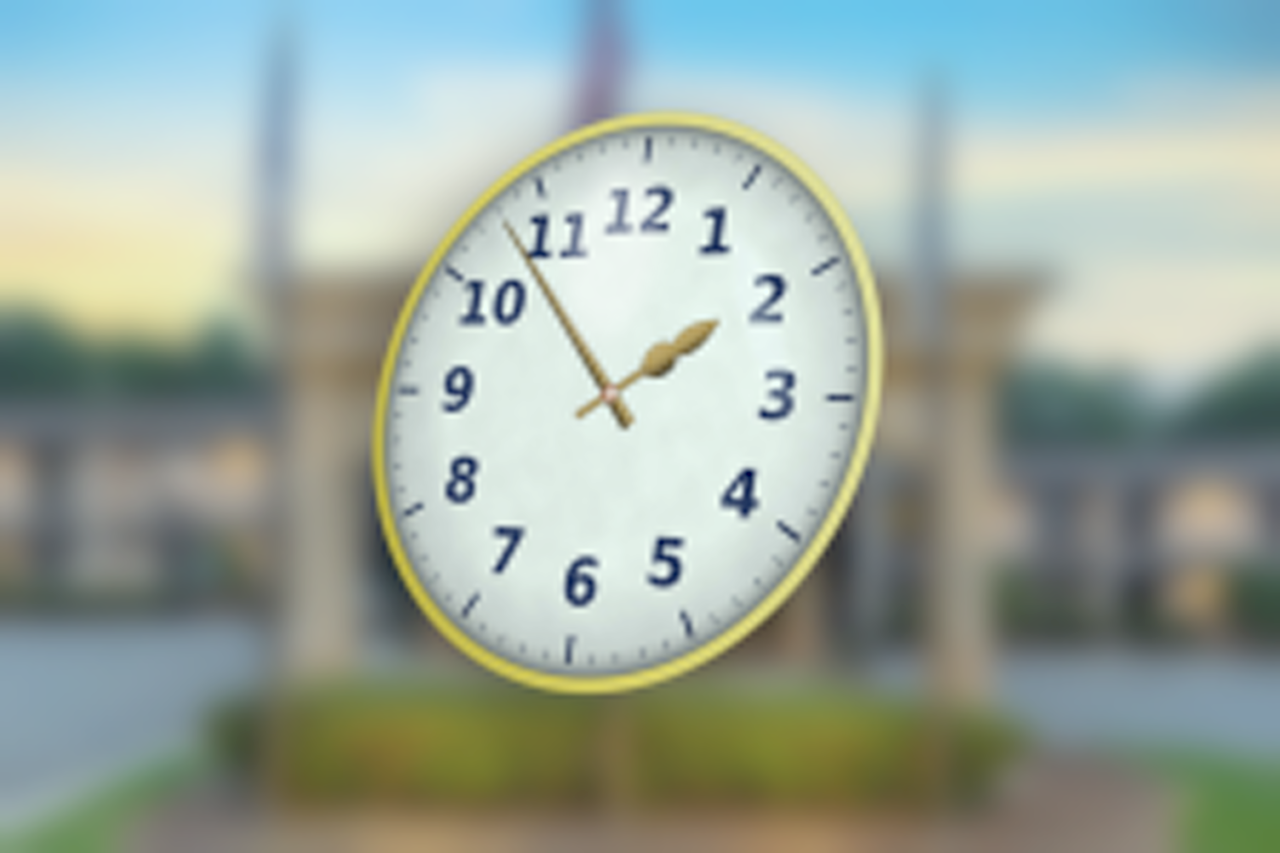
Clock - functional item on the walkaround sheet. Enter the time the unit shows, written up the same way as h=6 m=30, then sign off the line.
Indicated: h=1 m=53
